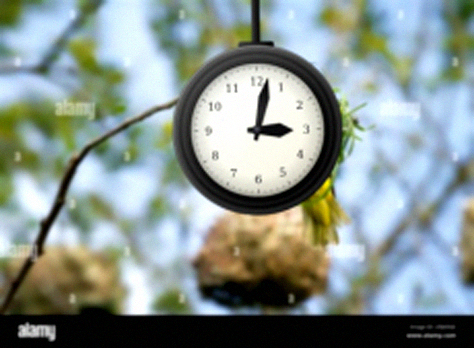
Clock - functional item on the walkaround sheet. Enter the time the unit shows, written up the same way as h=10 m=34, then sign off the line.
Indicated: h=3 m=2
